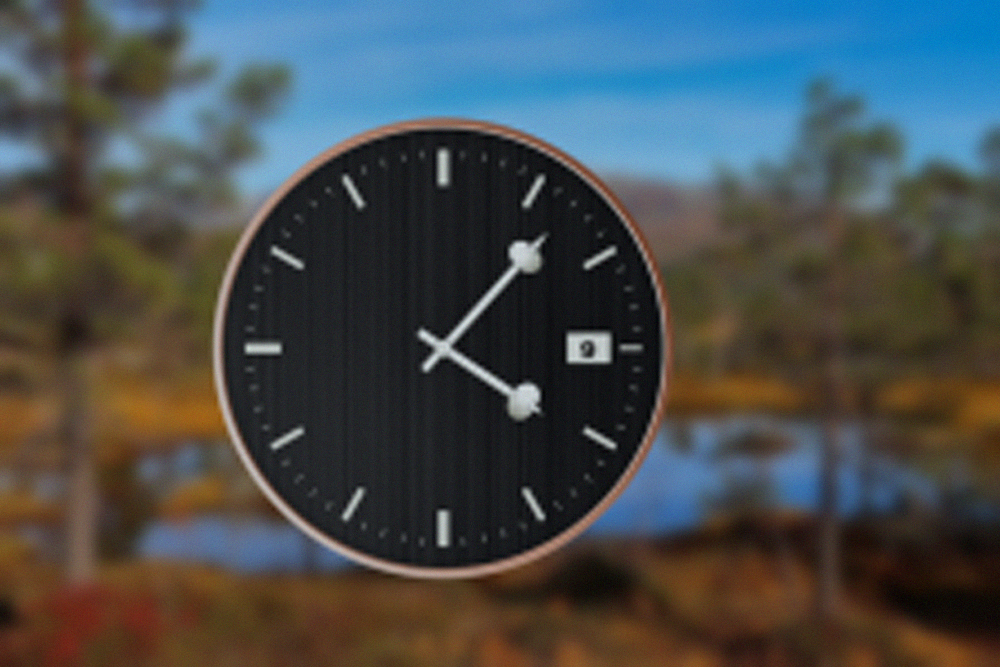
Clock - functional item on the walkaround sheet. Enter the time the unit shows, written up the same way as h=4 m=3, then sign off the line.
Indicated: h=4 m=7
